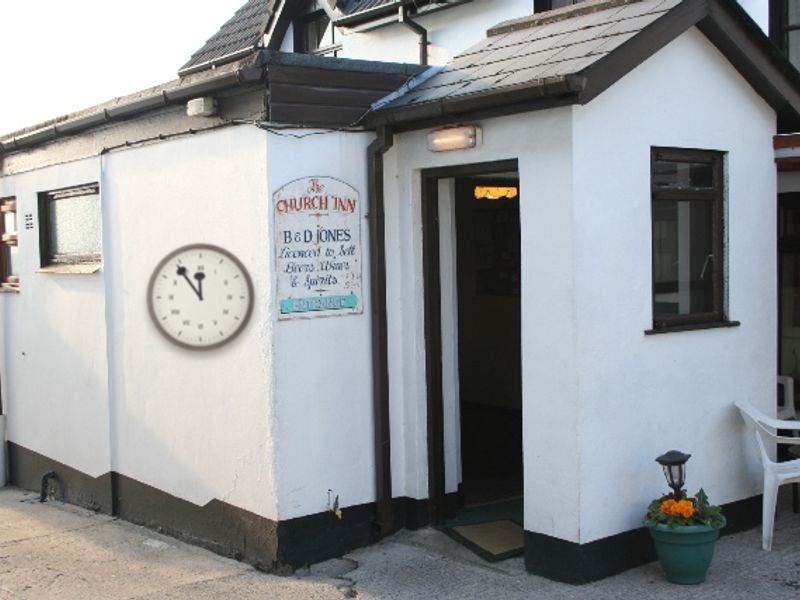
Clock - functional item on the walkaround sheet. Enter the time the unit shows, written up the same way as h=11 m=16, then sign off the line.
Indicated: h=11 m=54
